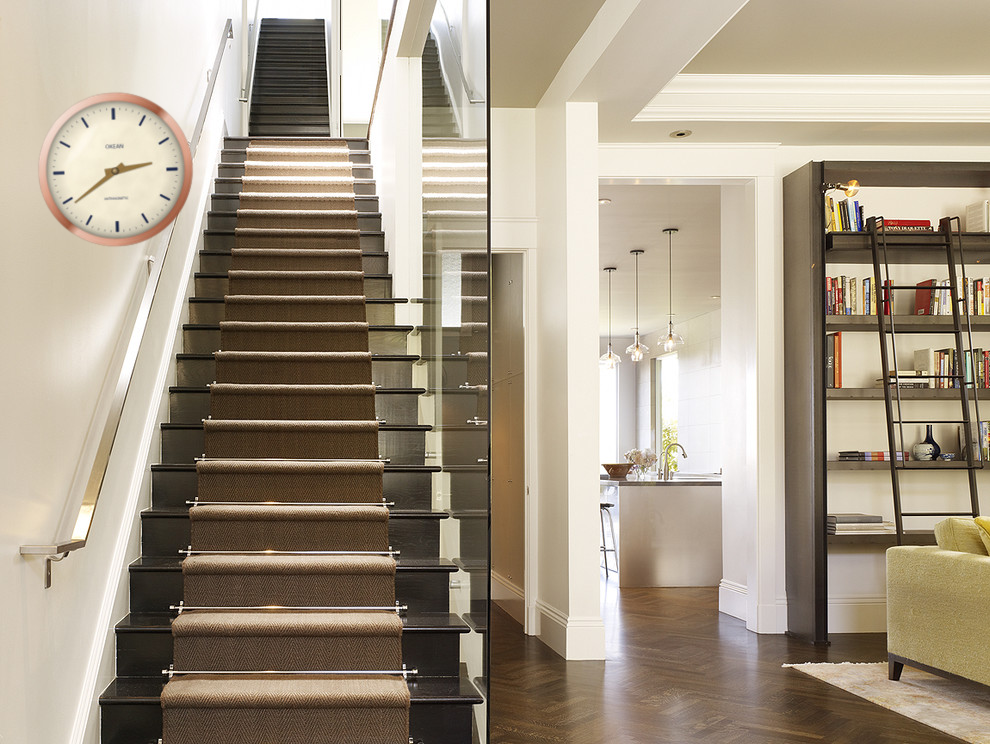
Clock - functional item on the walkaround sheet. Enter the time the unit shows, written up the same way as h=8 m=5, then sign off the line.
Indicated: h=2 m=39
